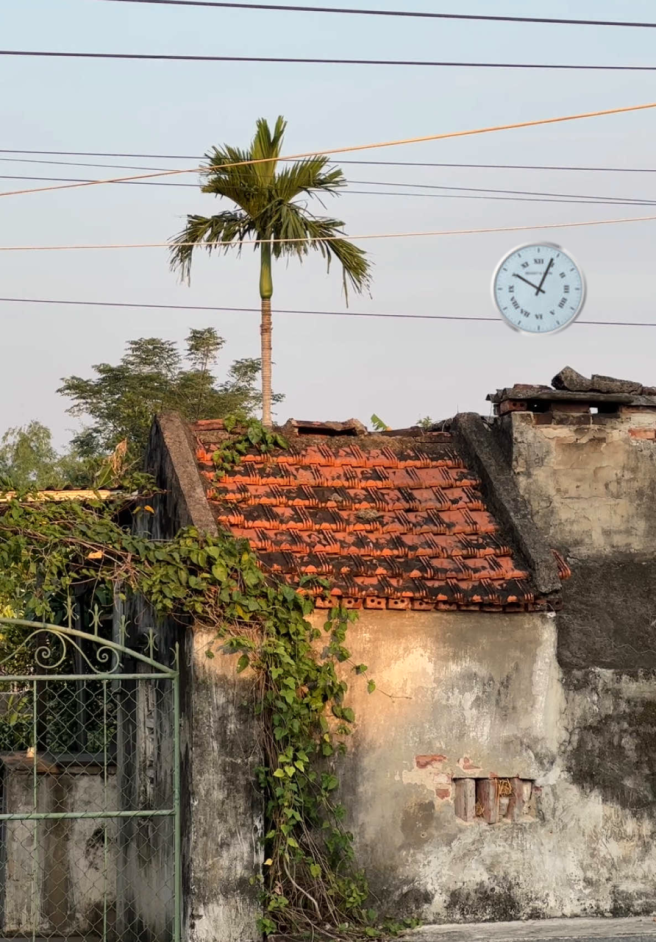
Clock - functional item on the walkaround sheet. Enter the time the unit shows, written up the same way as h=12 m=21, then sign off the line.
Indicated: h=10 m=4
